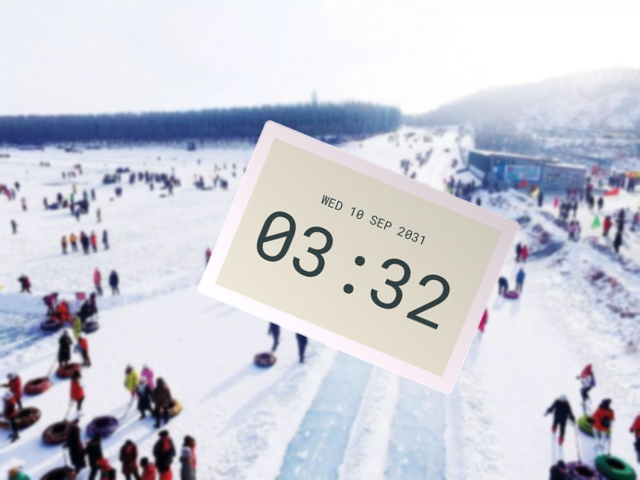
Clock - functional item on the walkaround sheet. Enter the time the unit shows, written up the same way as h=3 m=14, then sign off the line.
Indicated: h=3 m=32
